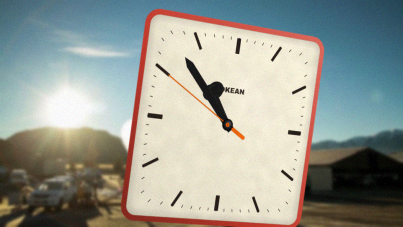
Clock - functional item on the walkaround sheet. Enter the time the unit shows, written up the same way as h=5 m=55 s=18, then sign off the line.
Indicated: h=10 m=52 s=50
